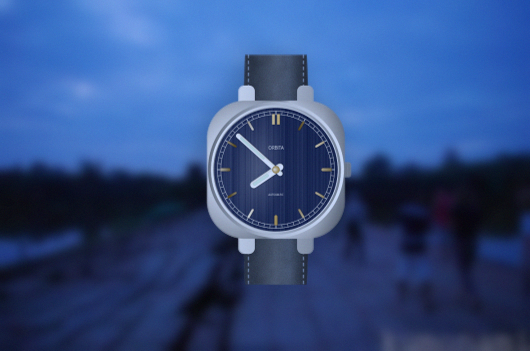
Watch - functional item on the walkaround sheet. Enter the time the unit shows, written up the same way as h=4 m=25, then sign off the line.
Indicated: h=7 m=52
